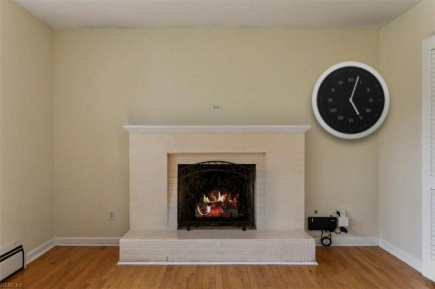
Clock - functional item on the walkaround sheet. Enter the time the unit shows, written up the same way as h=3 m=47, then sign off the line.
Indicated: h=5 m=3
